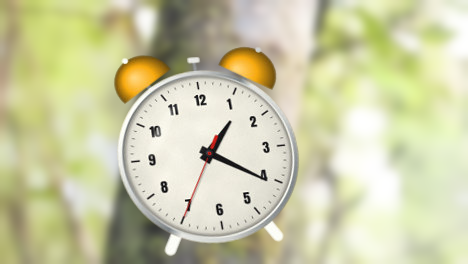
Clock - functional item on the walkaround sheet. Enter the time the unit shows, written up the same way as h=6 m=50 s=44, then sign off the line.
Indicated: h=1 m=20 s=35
